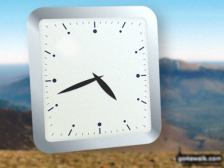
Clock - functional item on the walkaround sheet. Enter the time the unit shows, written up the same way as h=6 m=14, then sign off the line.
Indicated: h=4 m=42
